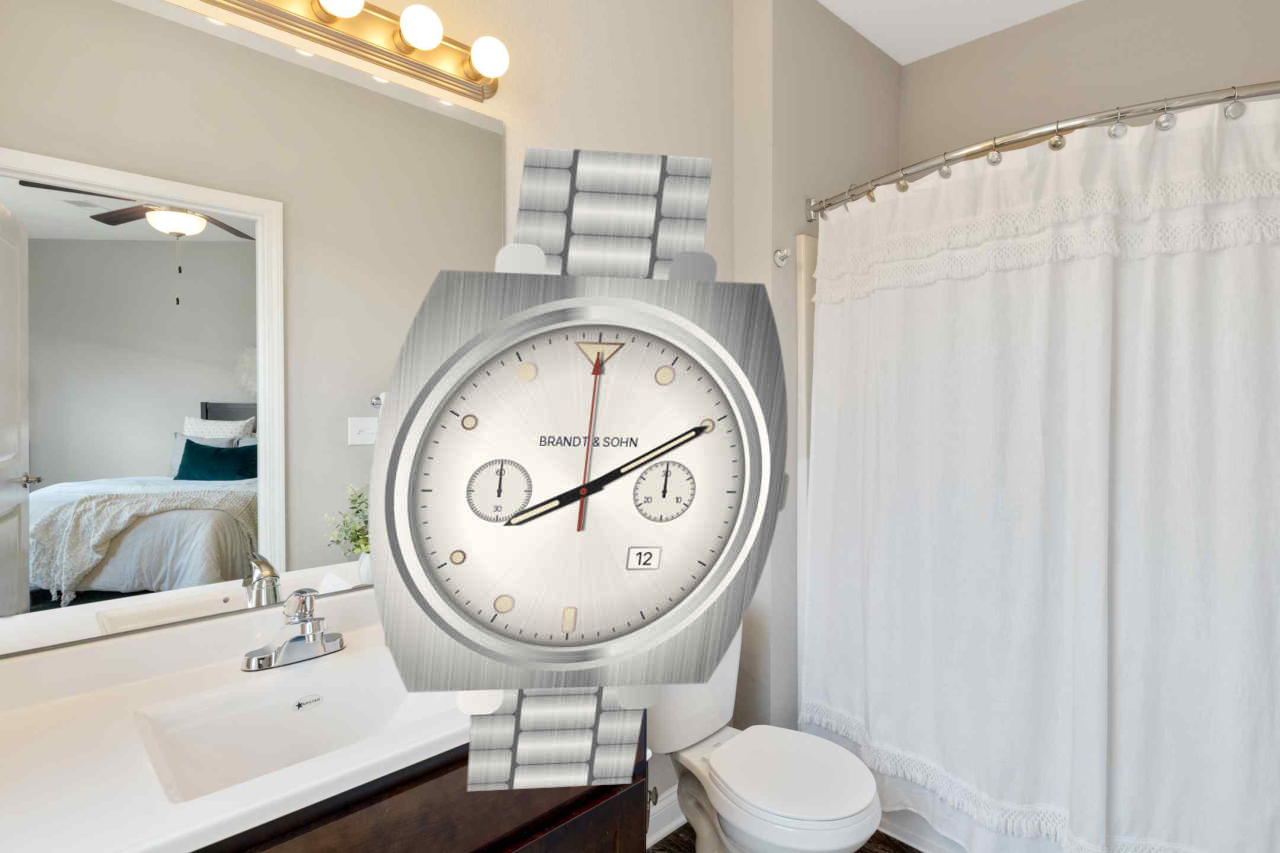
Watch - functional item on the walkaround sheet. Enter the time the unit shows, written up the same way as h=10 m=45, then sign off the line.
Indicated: h=8 m=10
